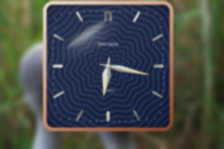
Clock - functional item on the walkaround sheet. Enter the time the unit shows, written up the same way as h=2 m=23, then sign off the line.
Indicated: h=6 m=17
